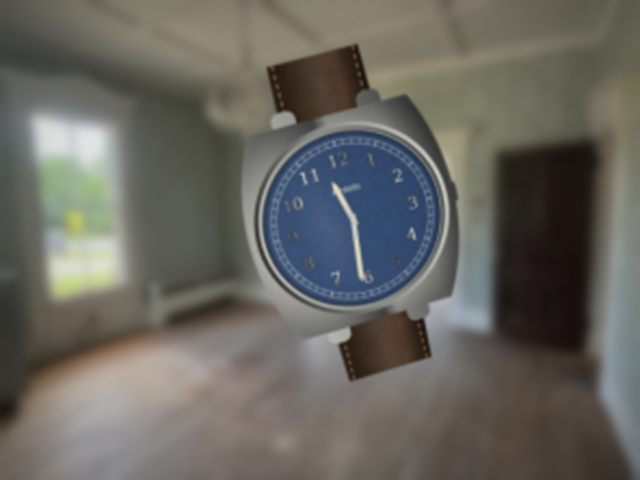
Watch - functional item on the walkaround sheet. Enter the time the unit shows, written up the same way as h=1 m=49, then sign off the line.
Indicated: h=11 m=31
